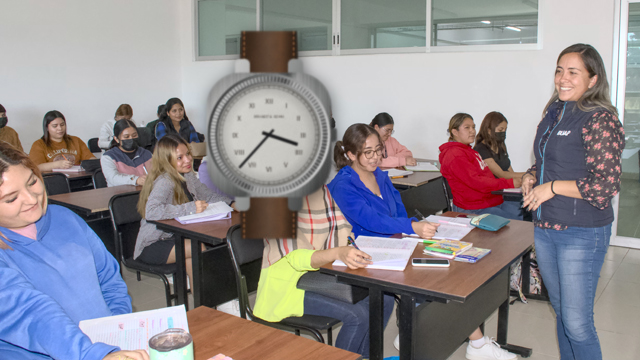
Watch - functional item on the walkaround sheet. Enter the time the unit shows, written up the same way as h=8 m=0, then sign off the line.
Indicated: h=3 m=37
